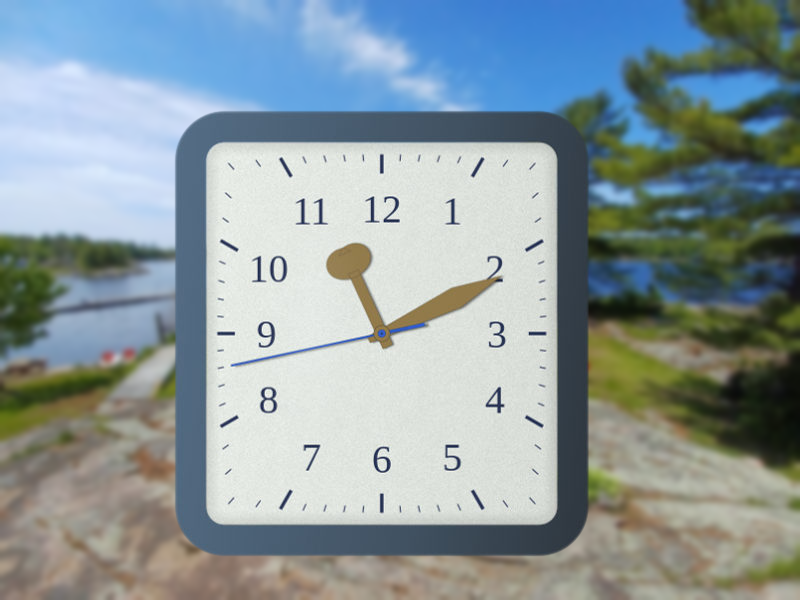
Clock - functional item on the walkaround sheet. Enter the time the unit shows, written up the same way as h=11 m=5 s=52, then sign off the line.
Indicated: h=11 m=10 s=43
